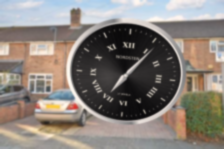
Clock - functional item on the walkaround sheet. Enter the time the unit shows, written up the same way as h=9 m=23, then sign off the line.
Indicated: h=7 m=6
